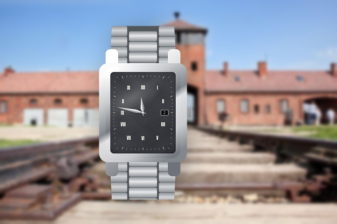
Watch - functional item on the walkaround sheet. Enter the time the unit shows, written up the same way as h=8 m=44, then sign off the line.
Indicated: h=11 m=47
